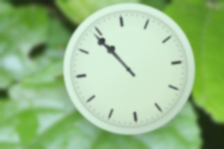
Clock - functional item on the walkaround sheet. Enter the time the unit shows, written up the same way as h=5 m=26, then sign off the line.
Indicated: h=10 m=54
